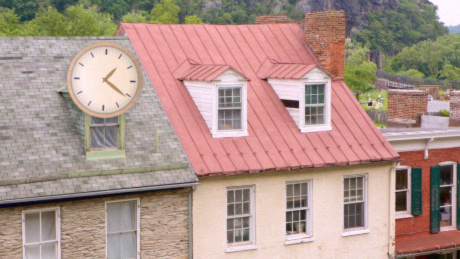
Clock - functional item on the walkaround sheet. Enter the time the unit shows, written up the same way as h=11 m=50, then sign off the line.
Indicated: h=1 m=21
